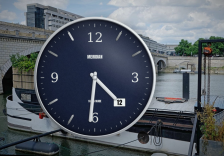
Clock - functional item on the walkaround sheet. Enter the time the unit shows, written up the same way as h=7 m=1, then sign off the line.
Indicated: h=4 m=31
